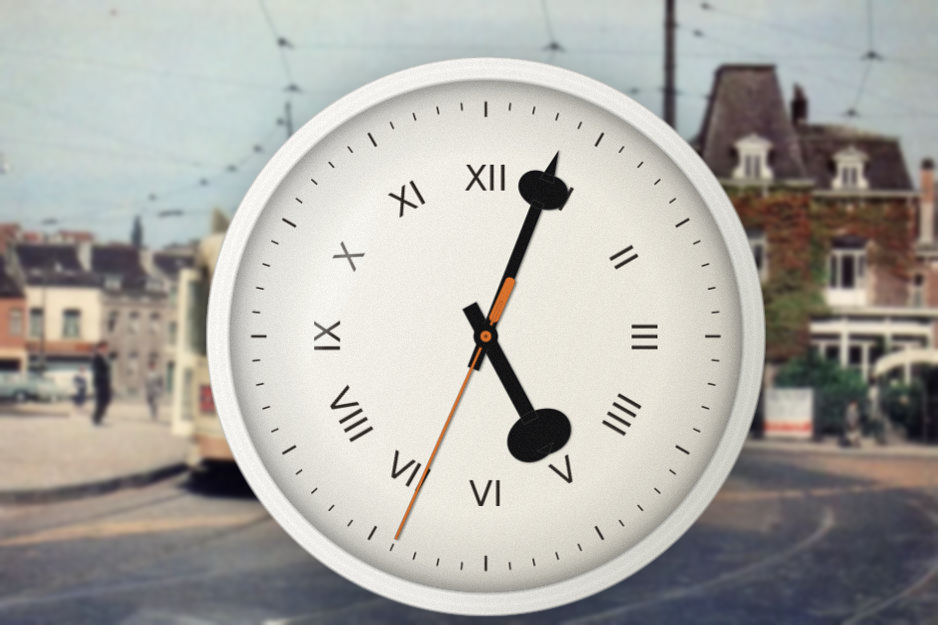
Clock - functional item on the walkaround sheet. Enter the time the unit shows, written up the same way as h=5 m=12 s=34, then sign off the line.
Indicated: h=5 m=3 s=34
